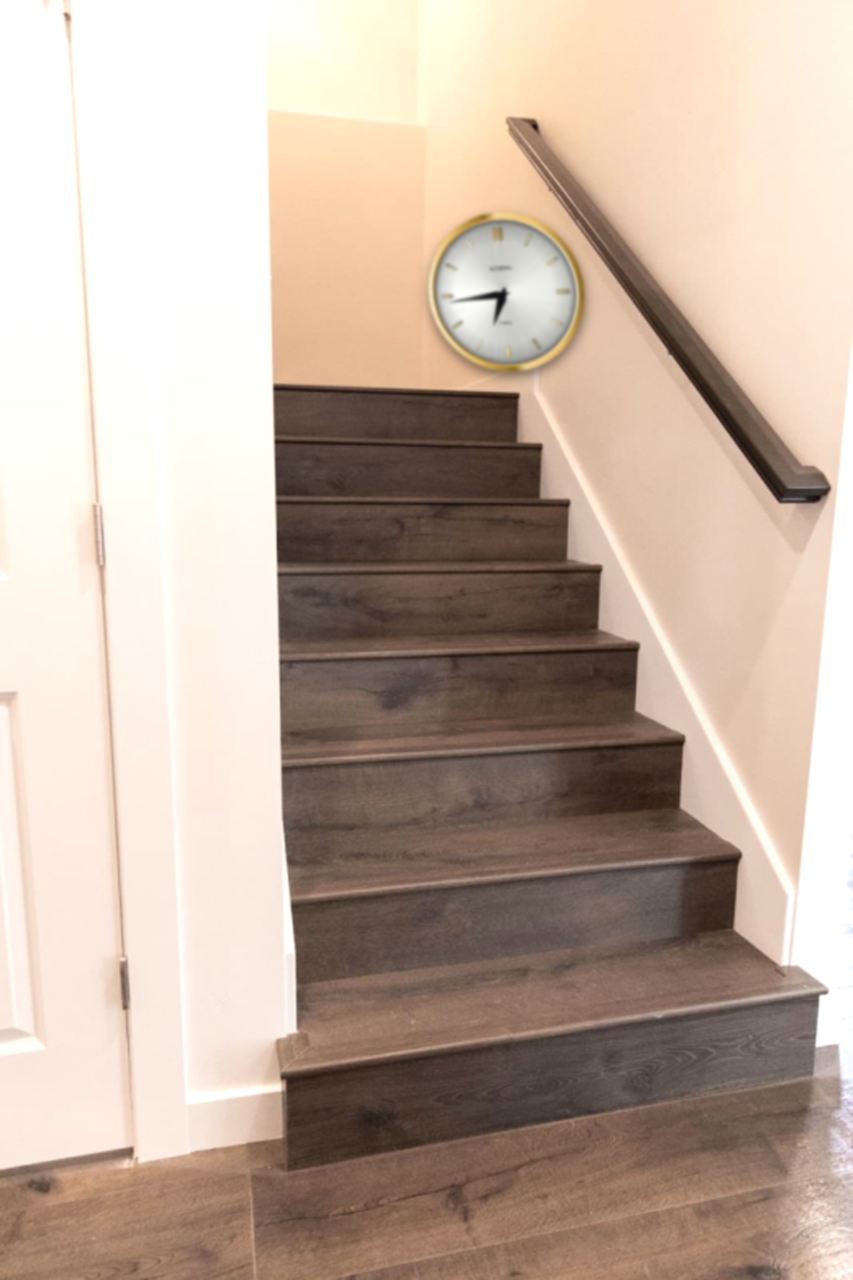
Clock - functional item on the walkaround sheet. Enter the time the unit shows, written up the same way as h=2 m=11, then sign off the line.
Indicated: h=6 m=44
